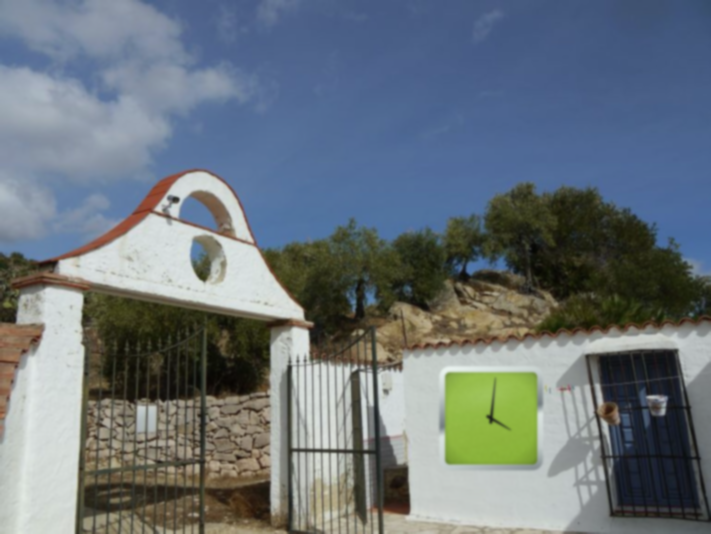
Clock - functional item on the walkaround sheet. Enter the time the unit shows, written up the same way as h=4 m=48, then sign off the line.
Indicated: h=4 m=1
